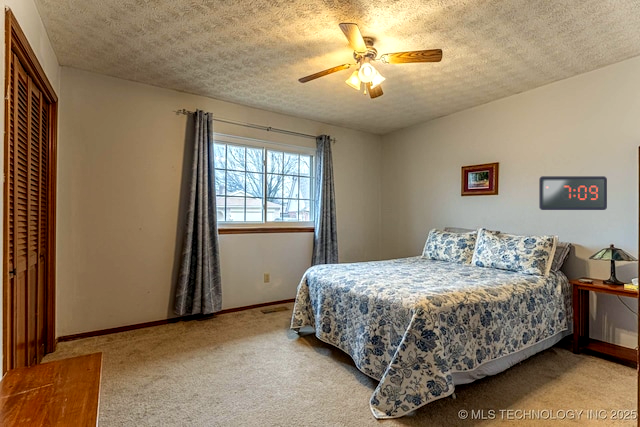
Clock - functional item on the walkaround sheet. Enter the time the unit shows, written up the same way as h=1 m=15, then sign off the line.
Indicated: h=7 m=9
